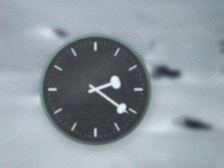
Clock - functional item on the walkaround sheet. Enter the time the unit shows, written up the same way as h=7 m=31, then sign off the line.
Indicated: h=2 m=21
